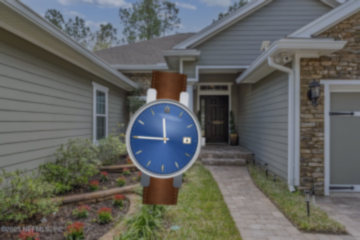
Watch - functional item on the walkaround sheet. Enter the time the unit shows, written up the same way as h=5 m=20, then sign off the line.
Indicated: h=11 m=45
